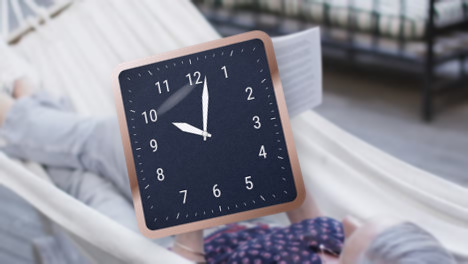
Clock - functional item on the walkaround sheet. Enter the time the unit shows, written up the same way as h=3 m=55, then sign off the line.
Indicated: h=10 m=2
